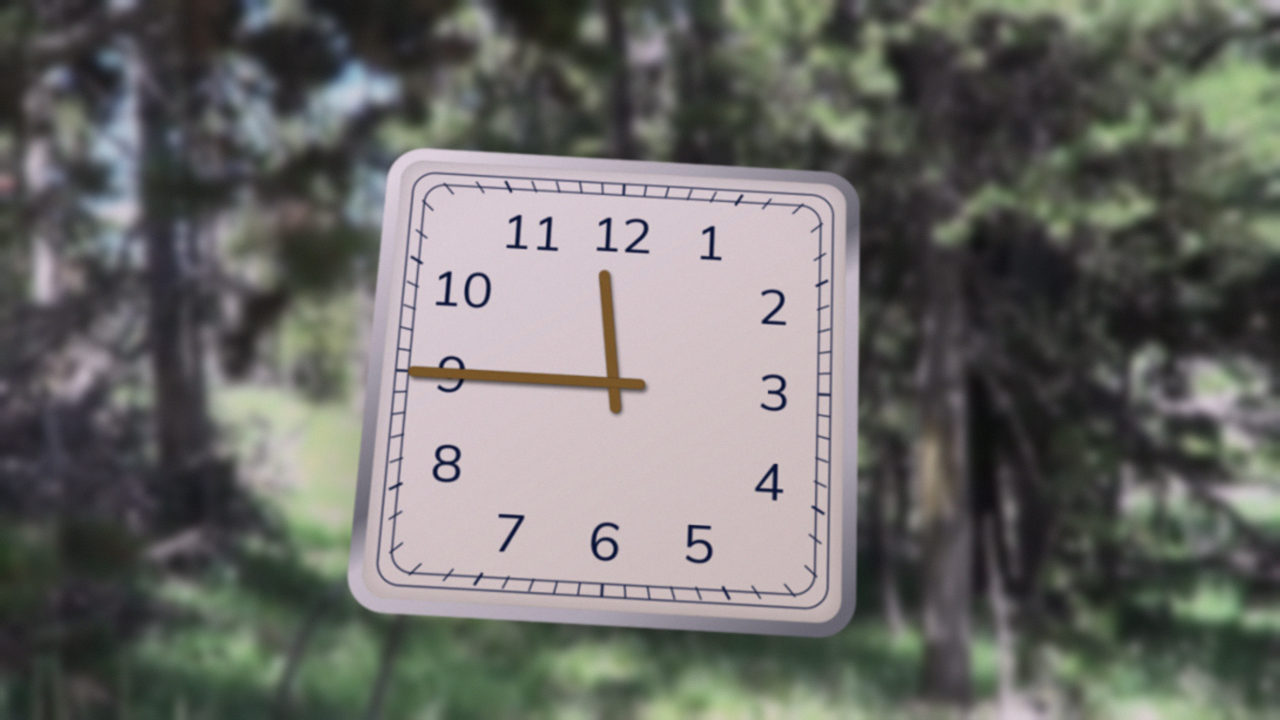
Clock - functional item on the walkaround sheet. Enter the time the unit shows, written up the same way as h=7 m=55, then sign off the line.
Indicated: h=11 m=45
